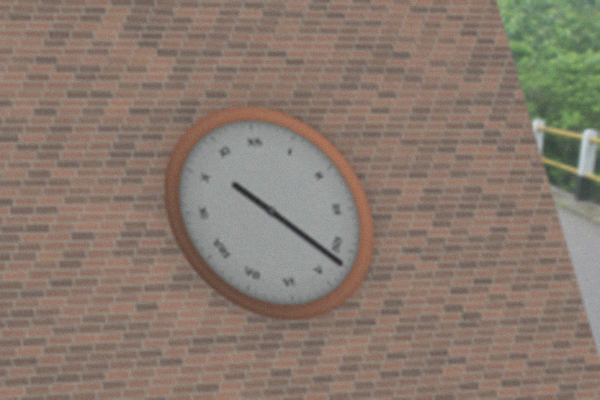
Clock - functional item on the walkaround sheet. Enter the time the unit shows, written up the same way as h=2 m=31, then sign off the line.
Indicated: h=10 m=22
